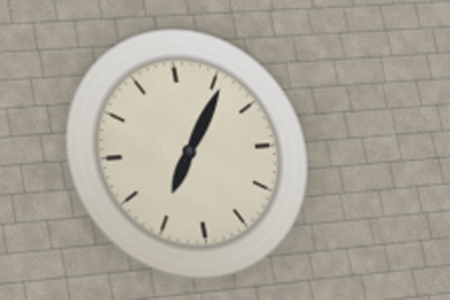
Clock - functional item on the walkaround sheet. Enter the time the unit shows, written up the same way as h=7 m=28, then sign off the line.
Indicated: h=7 m=6
